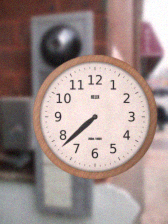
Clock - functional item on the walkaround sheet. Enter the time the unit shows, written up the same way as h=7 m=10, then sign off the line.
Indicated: h=7 m=38
